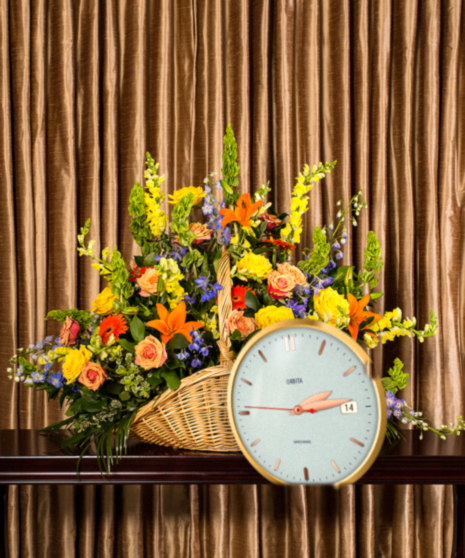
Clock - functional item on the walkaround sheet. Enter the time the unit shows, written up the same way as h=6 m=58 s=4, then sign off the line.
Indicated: h=2 m=13 s=46
